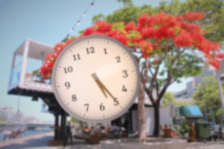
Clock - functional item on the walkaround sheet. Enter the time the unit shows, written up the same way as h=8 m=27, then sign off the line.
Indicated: h=5 m=25
